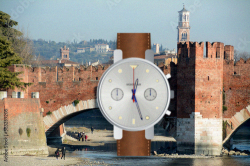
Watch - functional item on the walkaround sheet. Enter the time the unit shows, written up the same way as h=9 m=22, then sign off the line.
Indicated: h=12 m=27
